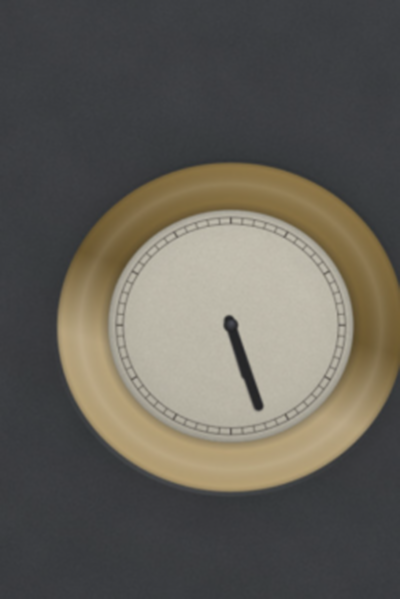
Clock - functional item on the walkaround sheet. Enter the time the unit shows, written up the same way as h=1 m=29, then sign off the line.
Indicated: h=5 m=27
